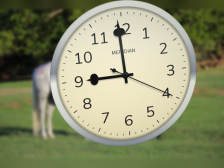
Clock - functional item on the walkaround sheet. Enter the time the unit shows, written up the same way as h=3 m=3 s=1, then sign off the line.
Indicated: h=8 m=59 s=20
